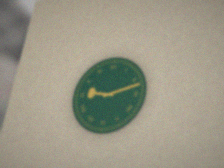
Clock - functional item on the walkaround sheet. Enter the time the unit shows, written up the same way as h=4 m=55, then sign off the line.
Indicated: h=9 m=12
